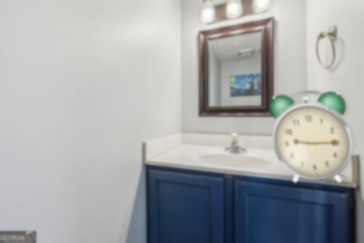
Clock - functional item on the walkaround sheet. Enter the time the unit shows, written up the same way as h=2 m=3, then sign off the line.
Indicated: h=9 m=15
